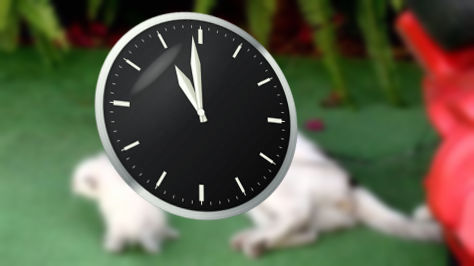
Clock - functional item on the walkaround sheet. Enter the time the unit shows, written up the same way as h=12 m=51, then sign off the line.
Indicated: h=10 m=59
